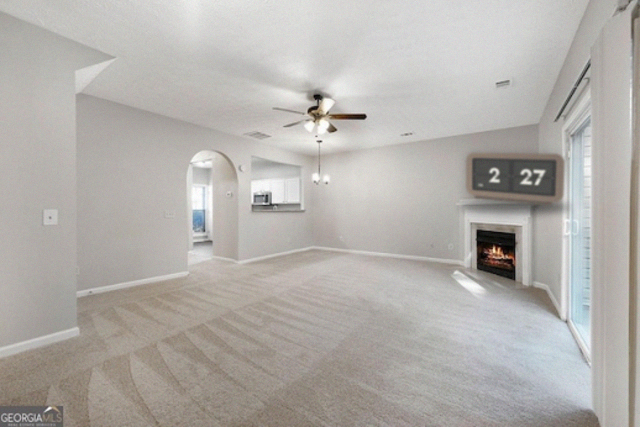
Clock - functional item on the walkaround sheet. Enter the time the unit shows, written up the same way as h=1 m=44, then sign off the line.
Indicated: h=2 m=27
